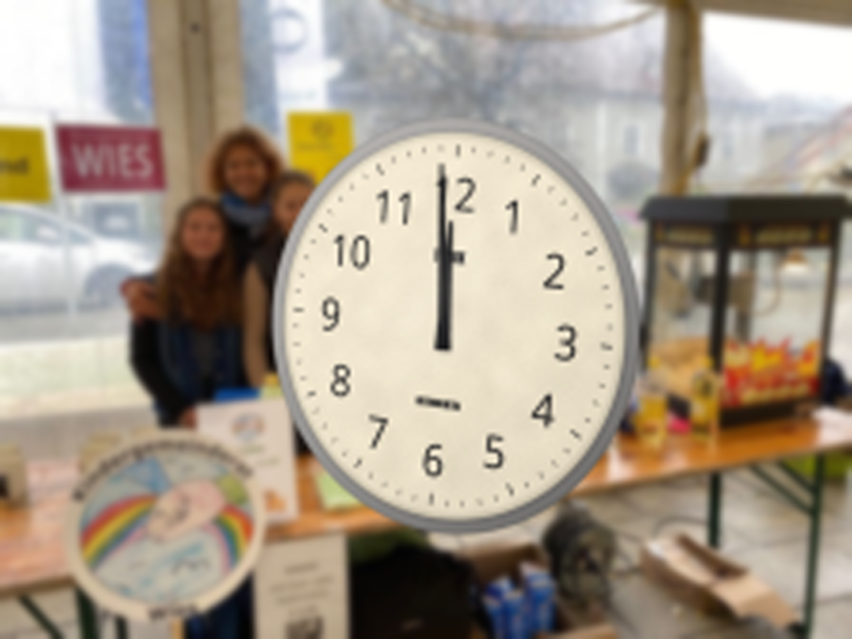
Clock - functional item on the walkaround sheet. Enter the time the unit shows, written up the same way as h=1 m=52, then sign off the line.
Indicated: h=11 m=59
